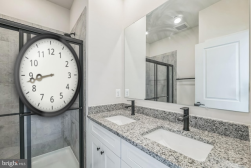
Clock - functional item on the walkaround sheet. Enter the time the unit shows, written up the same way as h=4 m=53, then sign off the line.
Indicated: h=8 m=43
